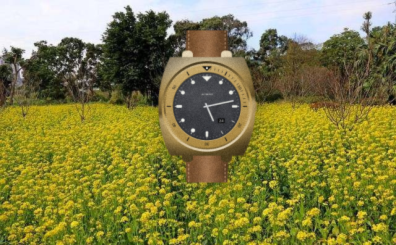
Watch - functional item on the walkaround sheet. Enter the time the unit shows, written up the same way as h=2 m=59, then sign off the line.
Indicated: h=5 m=13
